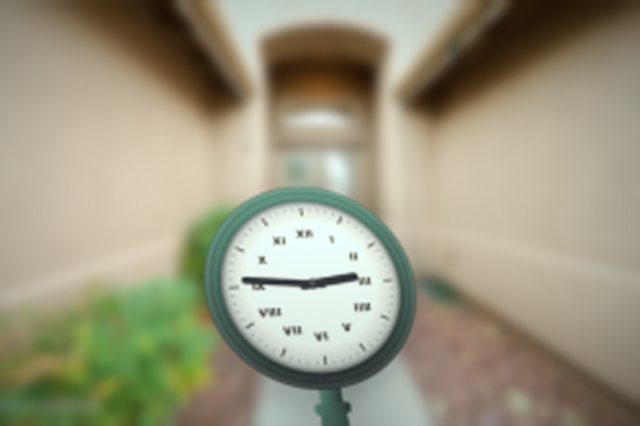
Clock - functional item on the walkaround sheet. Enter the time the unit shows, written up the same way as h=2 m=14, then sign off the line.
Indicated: h=2 m=46
